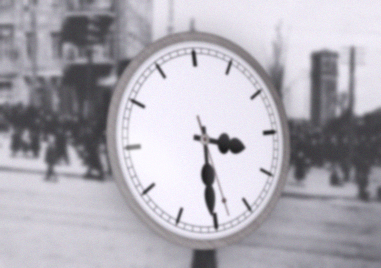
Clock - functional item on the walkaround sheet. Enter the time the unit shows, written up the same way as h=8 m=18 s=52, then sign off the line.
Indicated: h=3 m=30 s=28
